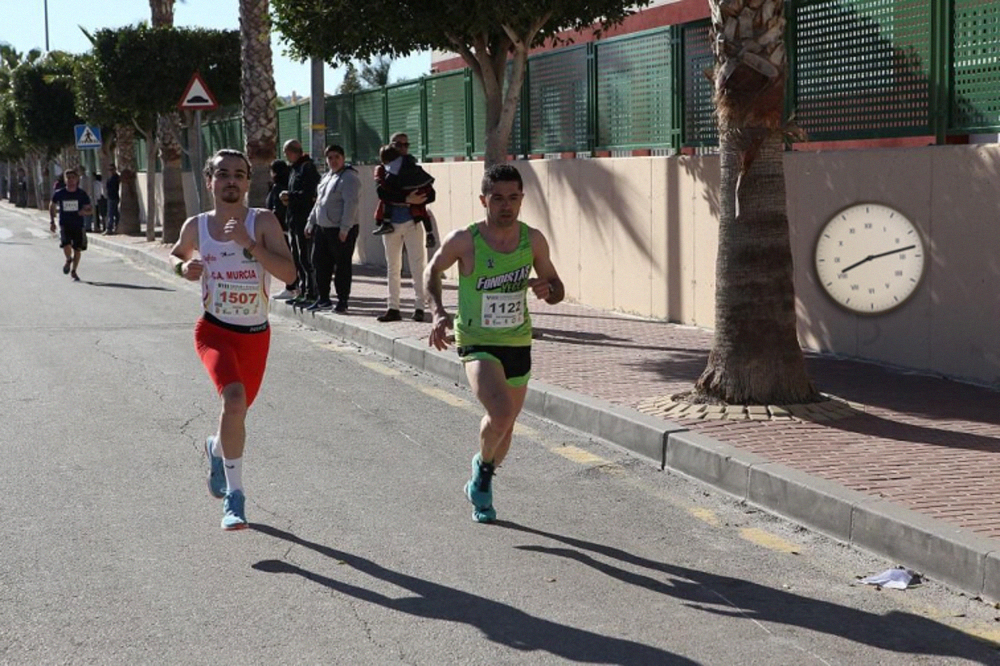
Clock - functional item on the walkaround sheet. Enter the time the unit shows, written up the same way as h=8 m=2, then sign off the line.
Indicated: h=8 m=13
